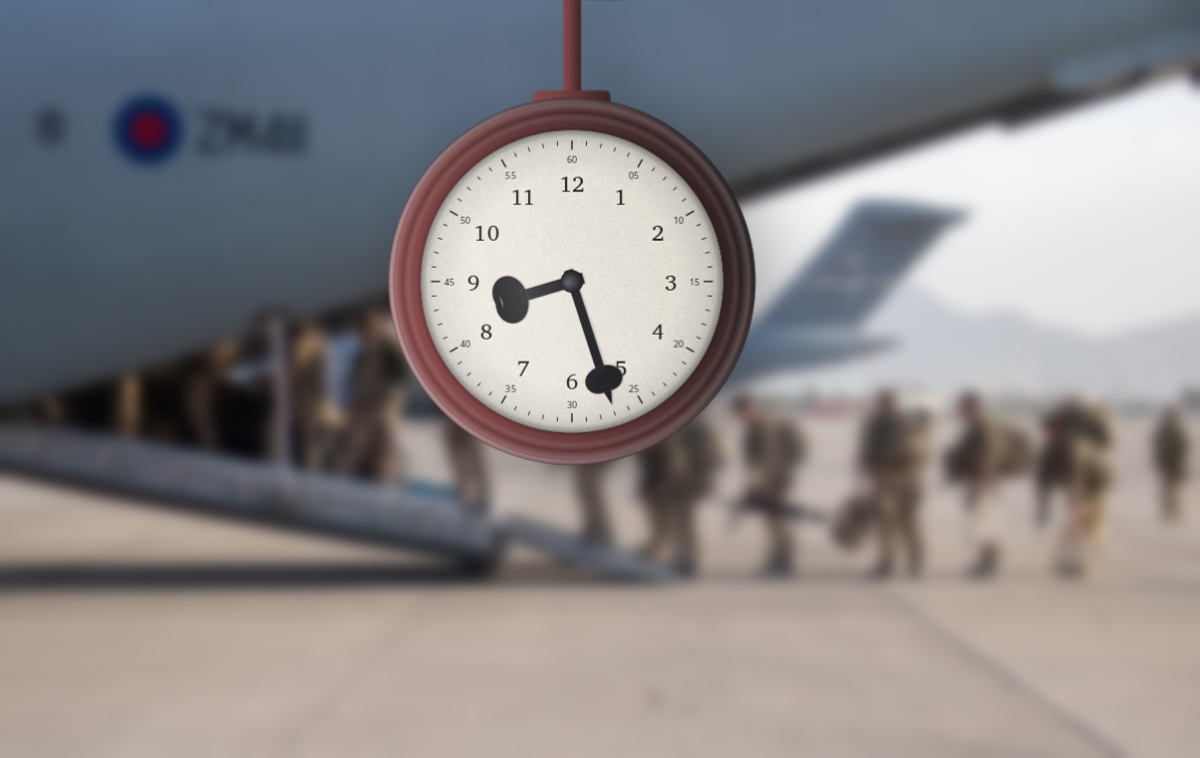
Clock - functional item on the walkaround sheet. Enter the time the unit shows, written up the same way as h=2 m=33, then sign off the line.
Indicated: h=8 m=27
